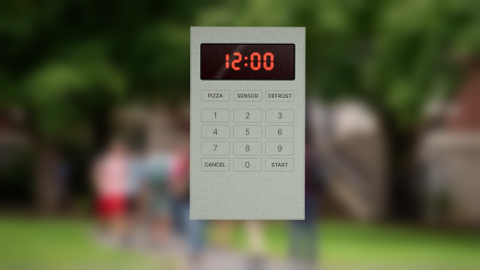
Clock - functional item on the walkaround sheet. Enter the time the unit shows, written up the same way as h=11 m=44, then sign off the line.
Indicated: h=12 m=0
